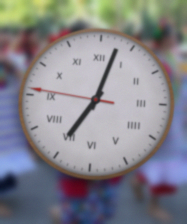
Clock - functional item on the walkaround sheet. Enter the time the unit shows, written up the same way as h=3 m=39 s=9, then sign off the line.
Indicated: h=7 m=2 s=46
